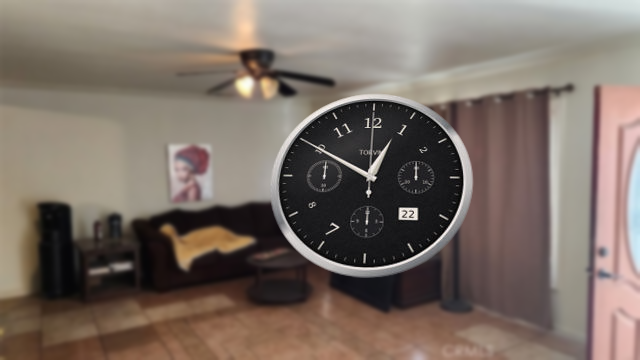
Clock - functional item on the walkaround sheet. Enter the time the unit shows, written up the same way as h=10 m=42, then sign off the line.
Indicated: h=12 m=50
